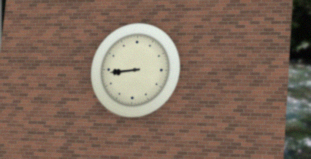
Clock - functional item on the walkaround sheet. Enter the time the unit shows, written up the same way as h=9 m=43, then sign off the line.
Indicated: h=8 m=44
